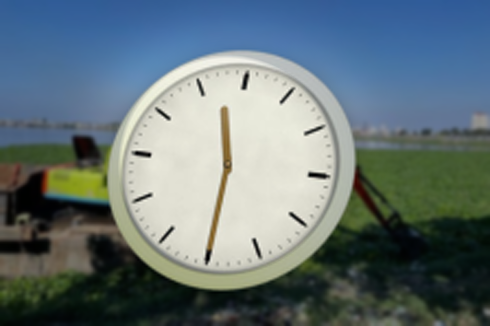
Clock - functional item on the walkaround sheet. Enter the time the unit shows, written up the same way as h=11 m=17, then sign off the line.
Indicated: h=11 m=30
